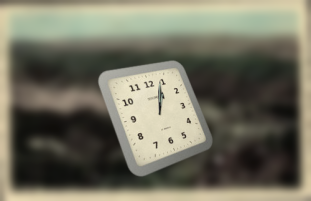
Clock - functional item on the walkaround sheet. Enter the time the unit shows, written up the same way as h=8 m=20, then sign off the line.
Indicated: h=1 m=4
